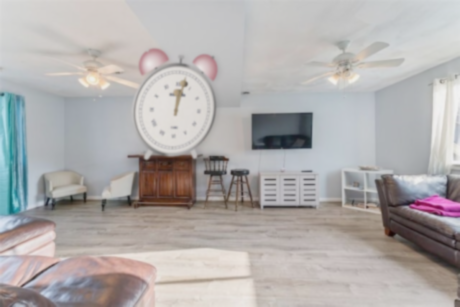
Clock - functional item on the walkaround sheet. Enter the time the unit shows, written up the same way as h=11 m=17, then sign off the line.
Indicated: h=12 m=2
